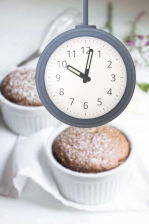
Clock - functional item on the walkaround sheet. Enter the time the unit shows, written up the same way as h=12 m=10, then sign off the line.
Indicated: h=10 m=2
